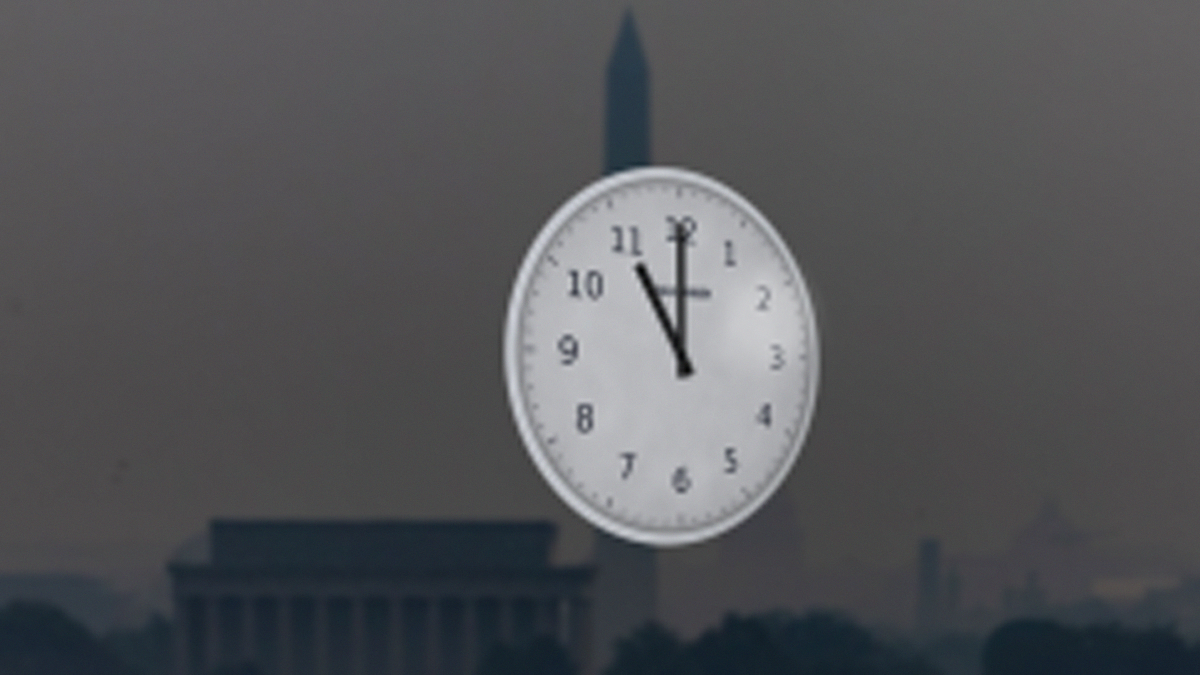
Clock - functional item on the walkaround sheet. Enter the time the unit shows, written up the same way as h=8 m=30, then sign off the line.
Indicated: h=11 m=0
